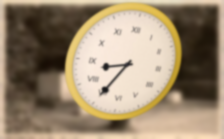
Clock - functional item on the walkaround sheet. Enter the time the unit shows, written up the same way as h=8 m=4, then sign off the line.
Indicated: h=8 m=35
